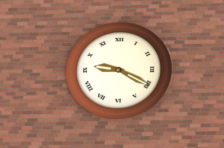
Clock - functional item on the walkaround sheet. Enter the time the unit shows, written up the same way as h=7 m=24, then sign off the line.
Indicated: h=9 m=20
